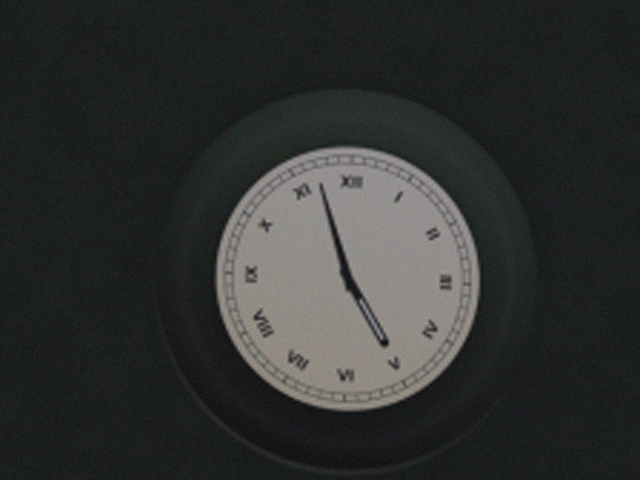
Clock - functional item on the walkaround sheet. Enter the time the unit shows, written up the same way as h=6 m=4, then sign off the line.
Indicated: h=4 m=57
